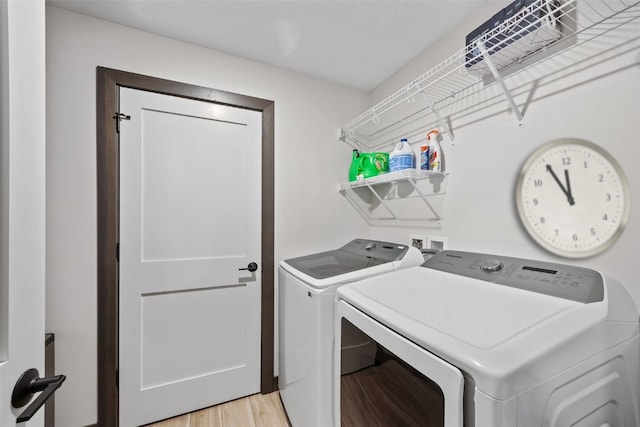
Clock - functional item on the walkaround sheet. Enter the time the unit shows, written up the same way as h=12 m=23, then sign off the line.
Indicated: h=11 m=55
